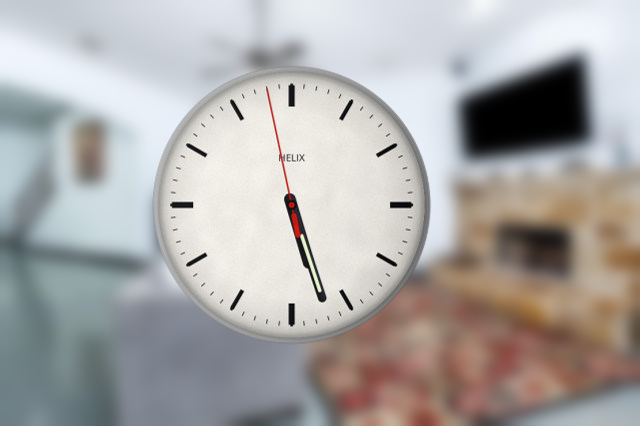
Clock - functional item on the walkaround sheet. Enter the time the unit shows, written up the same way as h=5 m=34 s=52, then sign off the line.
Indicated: h=5 m=26 s=58
